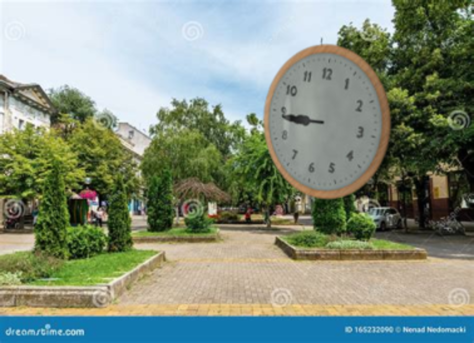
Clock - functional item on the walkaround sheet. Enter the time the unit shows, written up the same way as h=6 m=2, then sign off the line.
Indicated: h=8 m=44
